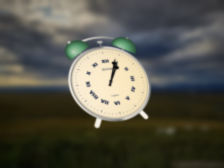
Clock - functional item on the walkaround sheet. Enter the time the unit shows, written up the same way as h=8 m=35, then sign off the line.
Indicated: h=1 m=4
